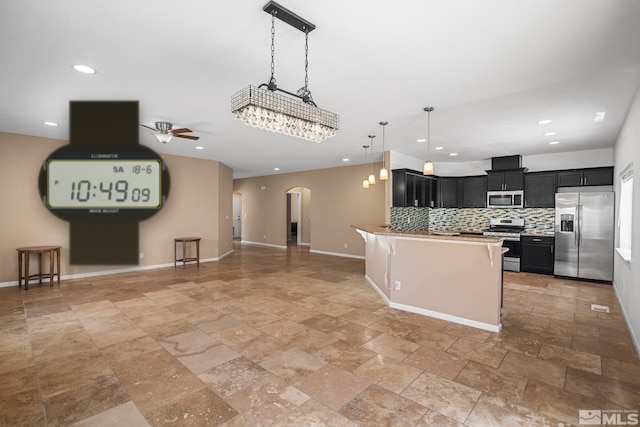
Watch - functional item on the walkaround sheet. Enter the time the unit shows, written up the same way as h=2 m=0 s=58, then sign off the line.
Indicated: h=10 m=49 s=9
